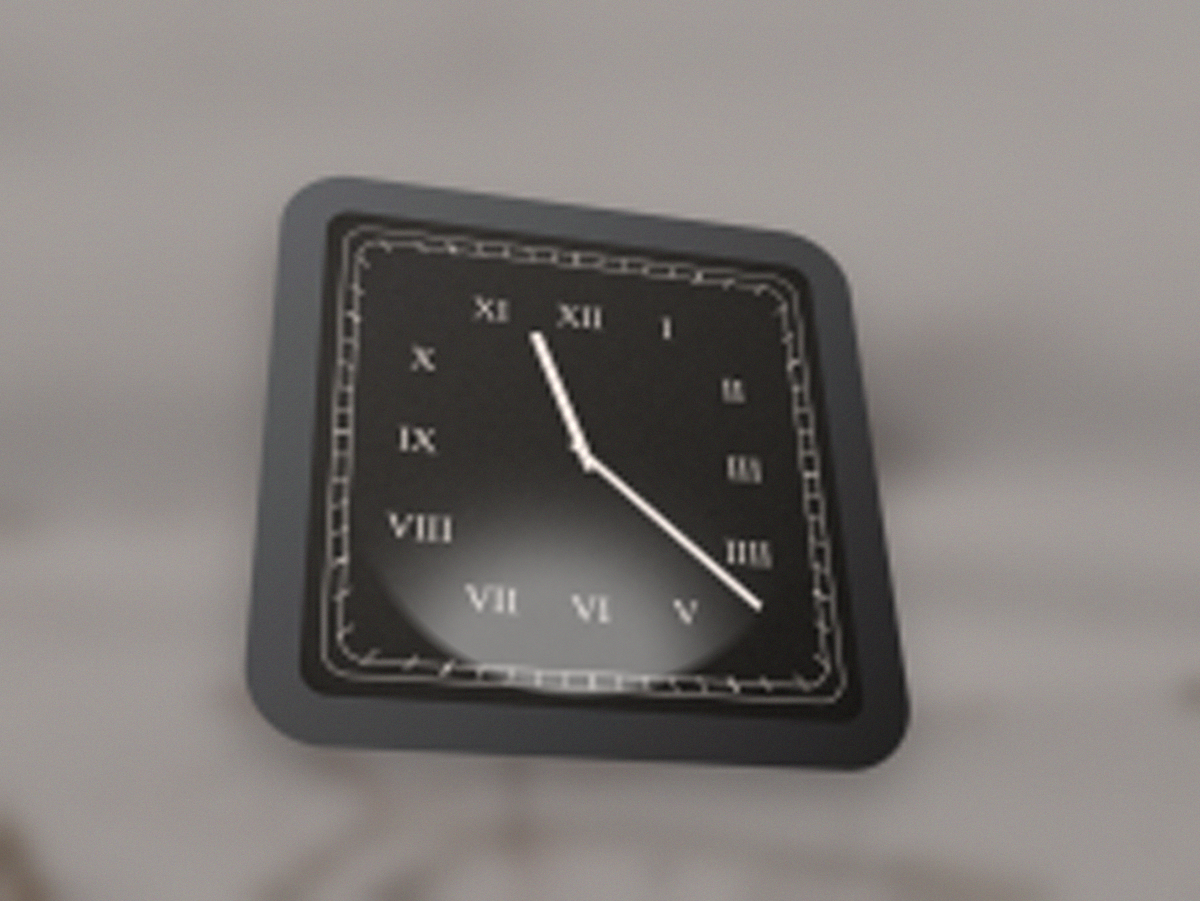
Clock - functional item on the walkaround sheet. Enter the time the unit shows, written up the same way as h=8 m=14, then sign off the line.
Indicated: h=11 m=22
